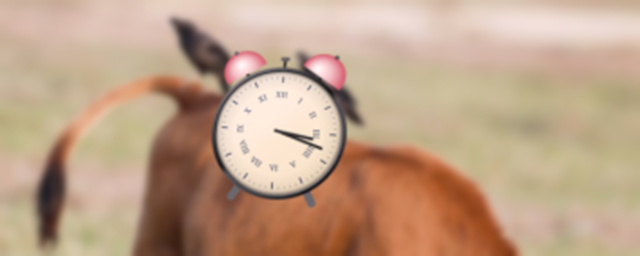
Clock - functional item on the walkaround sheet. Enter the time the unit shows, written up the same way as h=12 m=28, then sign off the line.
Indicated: h=3 m=18
